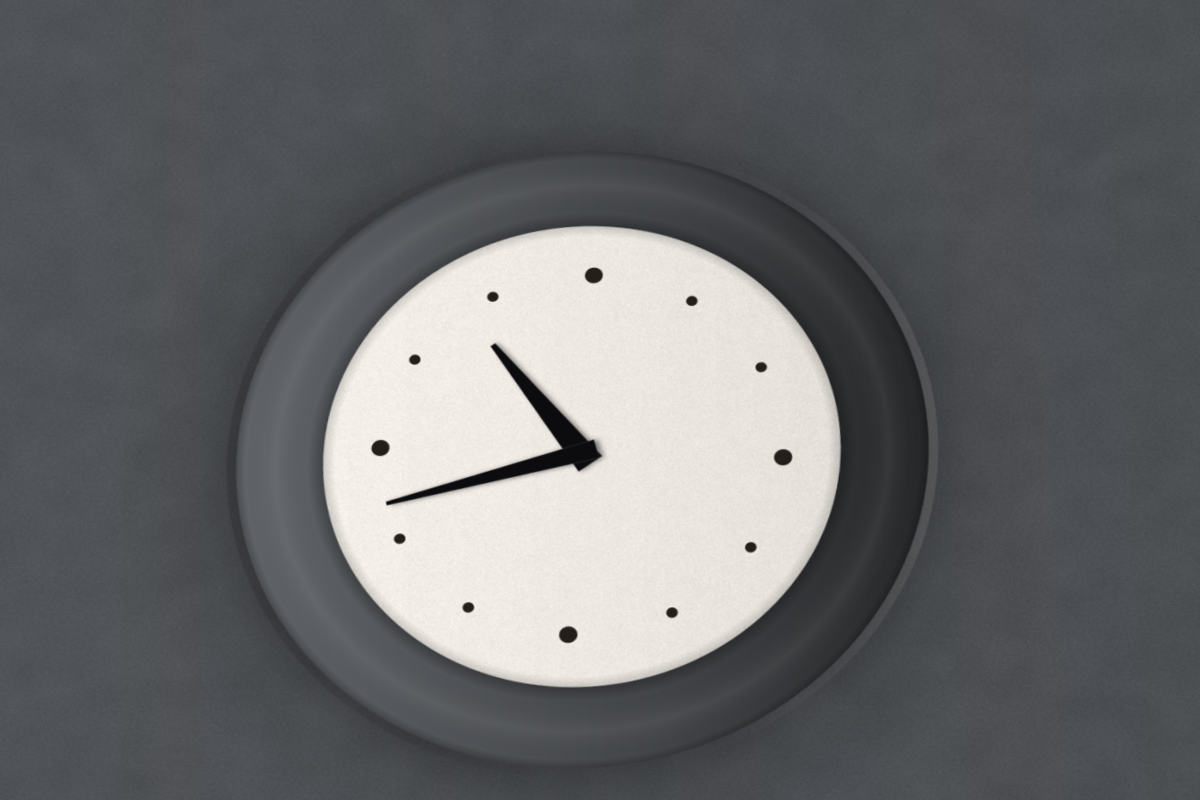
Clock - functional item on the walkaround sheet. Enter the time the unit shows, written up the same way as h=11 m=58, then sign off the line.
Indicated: h=10 m=42
